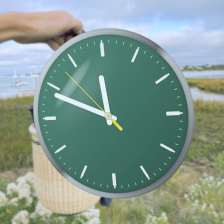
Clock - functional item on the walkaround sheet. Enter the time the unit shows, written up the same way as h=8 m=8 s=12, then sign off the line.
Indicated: h=11 m=48 s=53
